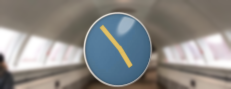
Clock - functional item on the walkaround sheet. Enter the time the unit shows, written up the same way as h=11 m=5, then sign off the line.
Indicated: h=4 m=53
